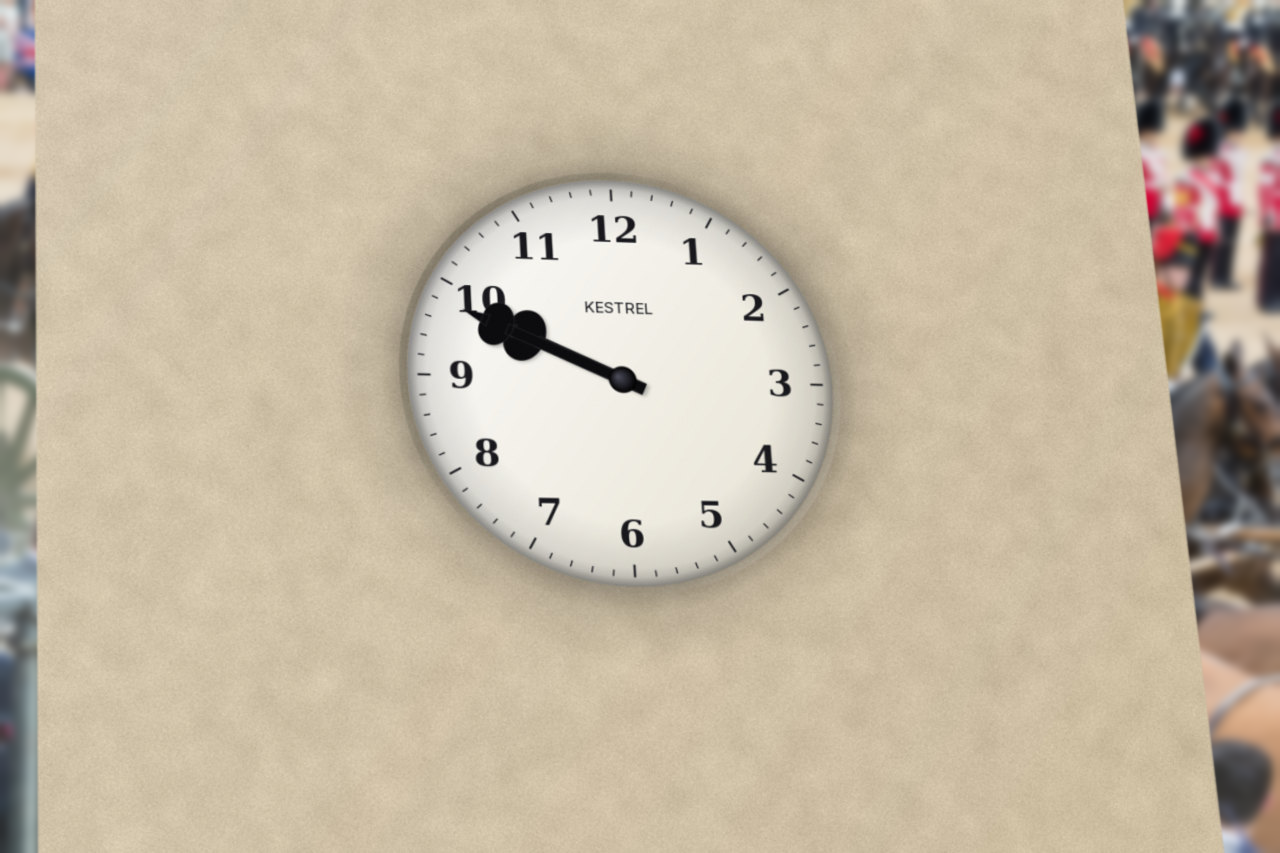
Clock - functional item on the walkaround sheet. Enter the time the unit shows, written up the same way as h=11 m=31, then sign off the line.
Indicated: h=9 m=49
